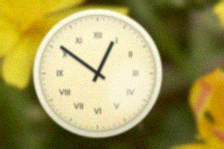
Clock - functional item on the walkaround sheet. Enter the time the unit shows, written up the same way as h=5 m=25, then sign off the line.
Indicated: h=12 m=51
